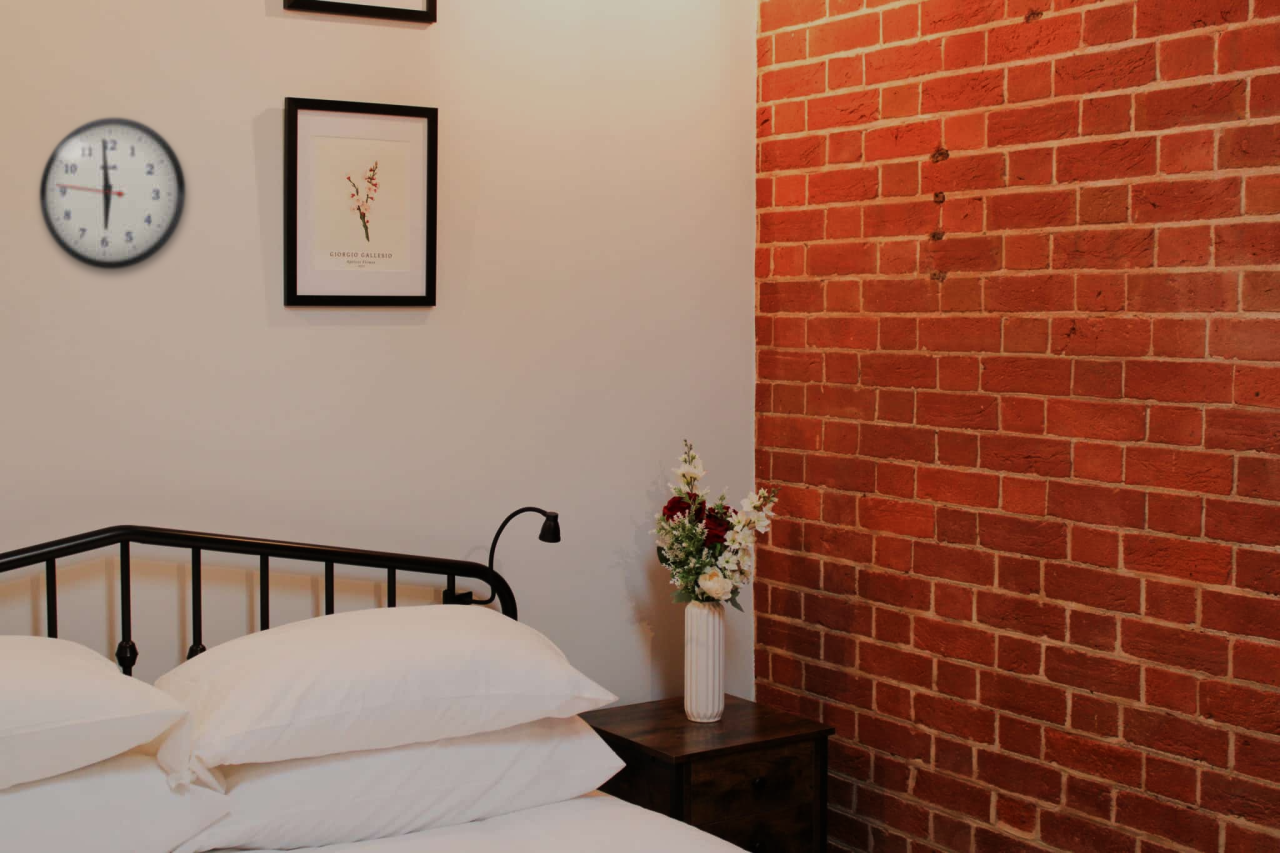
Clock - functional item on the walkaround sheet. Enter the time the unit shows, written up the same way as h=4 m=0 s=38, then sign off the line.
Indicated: h=5 m=58 s=46
